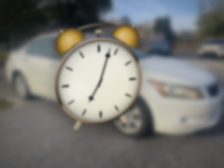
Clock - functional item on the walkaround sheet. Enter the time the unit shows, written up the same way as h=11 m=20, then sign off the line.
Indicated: h=7 m=3
